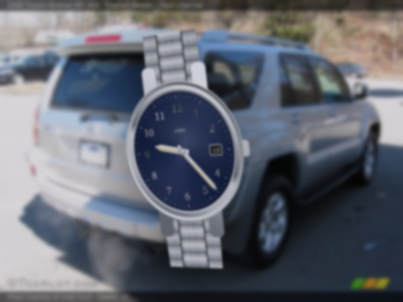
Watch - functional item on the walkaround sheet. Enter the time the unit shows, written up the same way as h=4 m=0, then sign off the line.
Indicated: h=9 m=23
